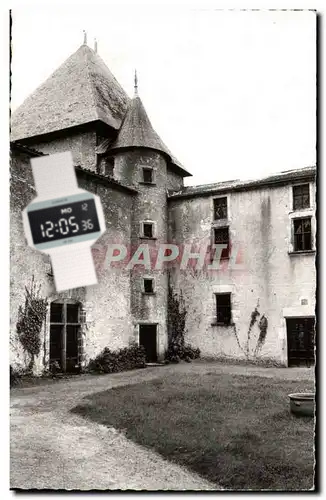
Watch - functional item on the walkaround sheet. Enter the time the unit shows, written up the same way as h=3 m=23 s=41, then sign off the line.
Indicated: h=12 m=5 s=36
